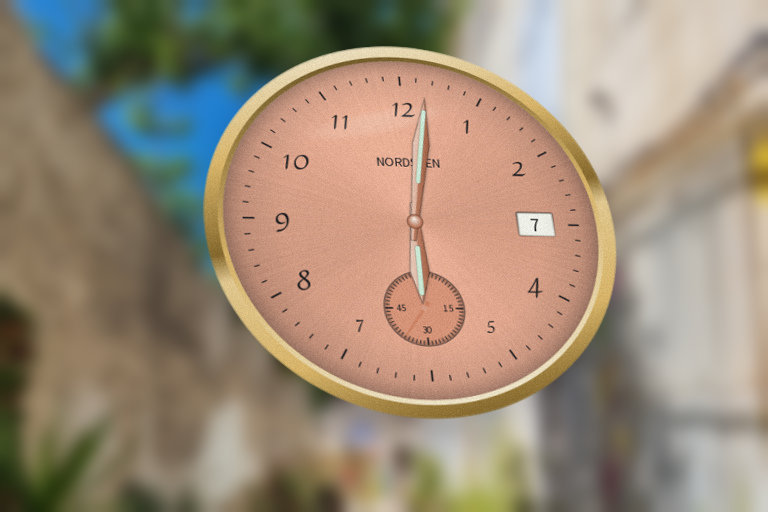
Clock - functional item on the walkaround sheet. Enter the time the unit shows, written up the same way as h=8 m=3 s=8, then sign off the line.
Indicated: h=6 m=1 s=36
